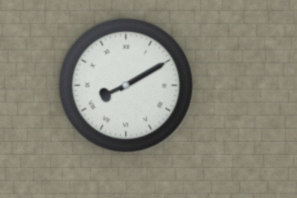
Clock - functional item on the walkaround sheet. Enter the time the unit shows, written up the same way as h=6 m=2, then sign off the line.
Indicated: h=8 m=10
